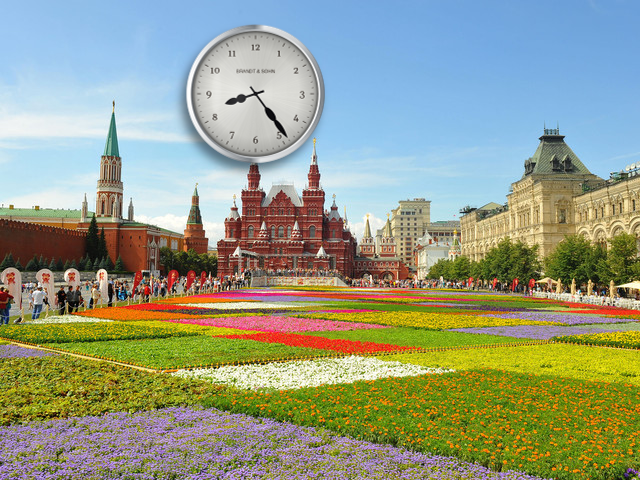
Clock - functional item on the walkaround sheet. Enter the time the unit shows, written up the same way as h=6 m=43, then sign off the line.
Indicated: h=8 m=24
